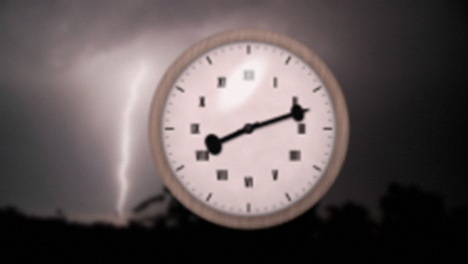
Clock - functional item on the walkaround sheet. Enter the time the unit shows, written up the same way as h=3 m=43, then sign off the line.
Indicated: h=8 m=12
